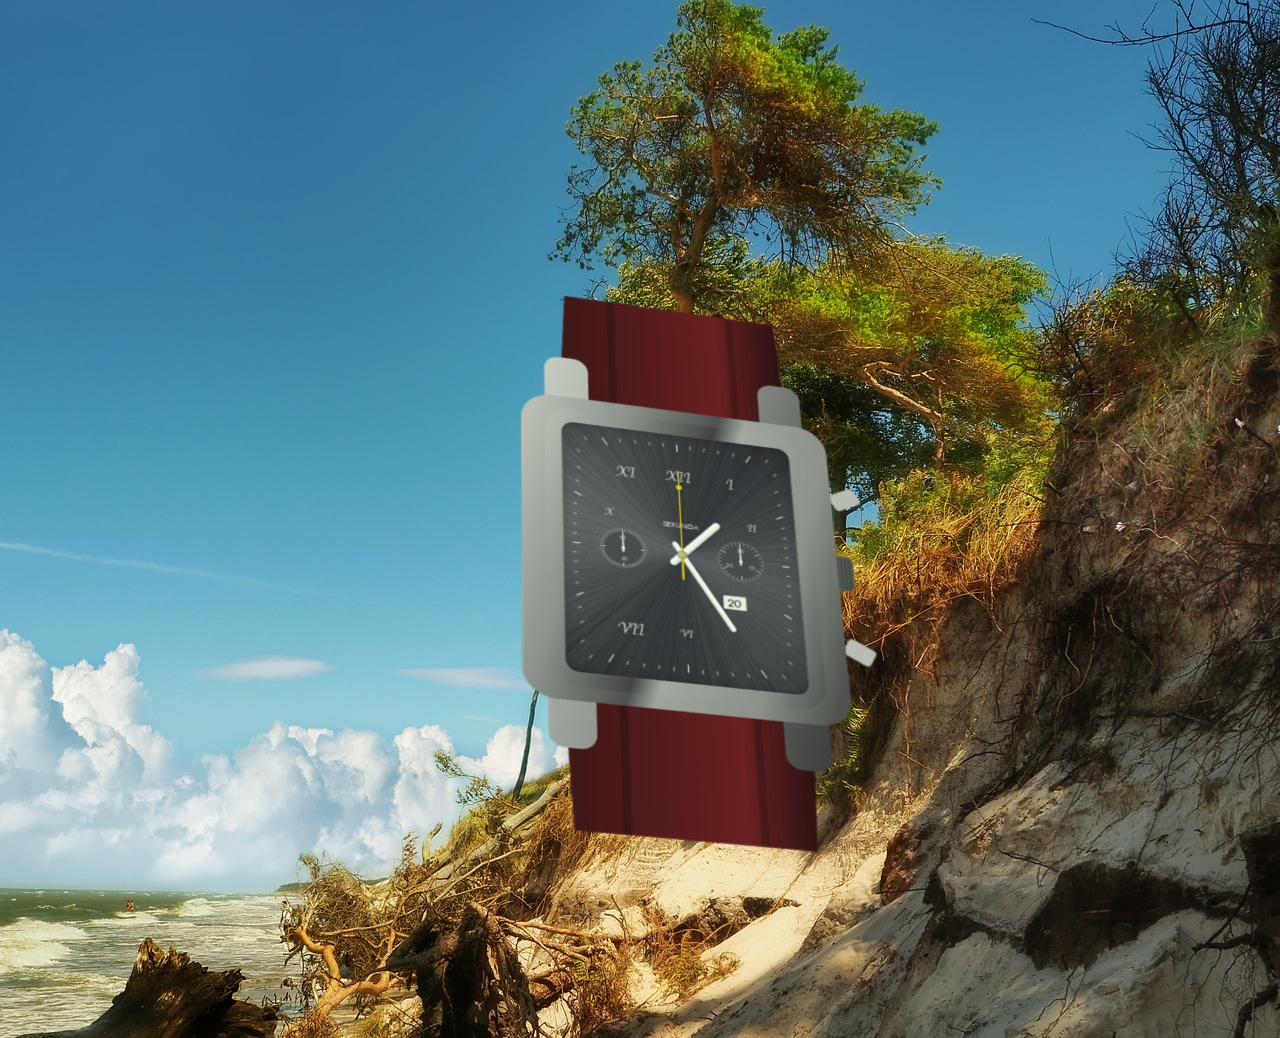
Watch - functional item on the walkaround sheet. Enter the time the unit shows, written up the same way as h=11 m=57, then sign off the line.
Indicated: h=1 m=25
